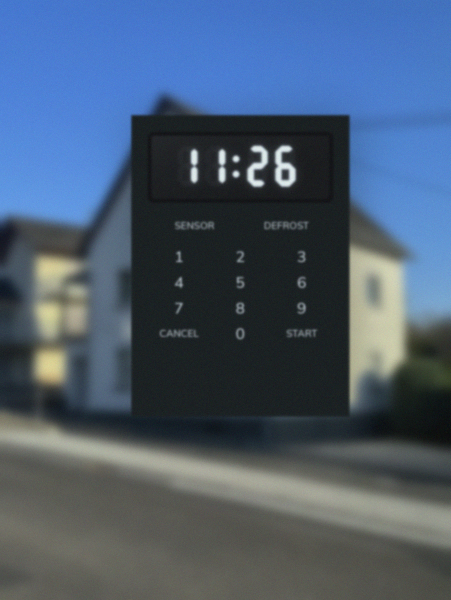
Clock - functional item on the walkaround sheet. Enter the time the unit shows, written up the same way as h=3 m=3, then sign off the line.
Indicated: h=11 m=26
